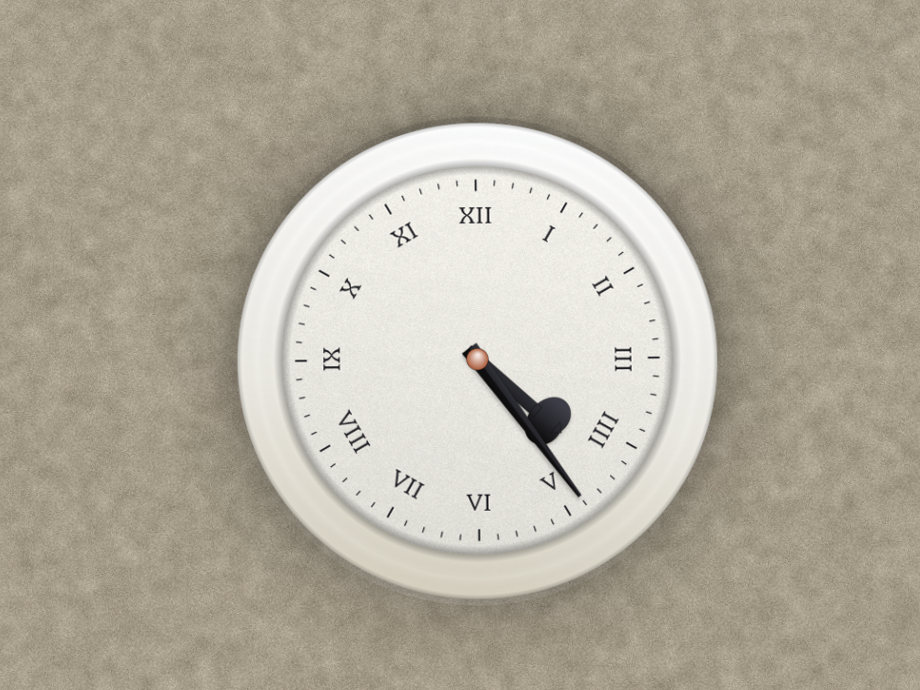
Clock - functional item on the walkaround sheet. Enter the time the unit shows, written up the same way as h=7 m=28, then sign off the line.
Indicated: h=4 m=24
